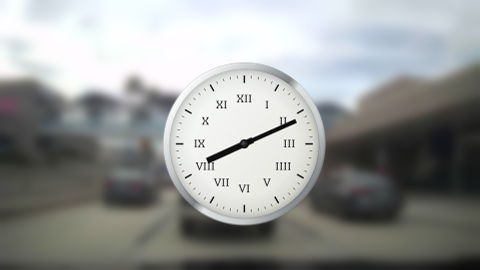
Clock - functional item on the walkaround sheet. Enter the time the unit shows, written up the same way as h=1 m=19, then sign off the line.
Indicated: h=8 m=11
